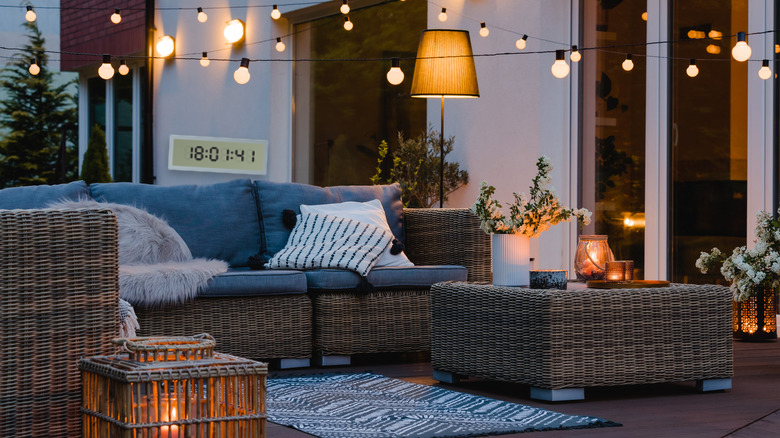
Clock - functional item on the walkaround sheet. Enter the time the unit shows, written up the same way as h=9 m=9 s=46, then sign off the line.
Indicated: h=18 m=1 s=41
